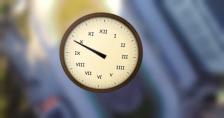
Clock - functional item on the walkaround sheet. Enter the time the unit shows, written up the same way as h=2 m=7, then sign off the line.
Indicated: h=9 m=49
